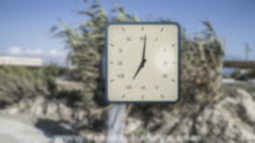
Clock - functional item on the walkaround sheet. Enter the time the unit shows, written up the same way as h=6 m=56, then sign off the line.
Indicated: h=7 m=1
